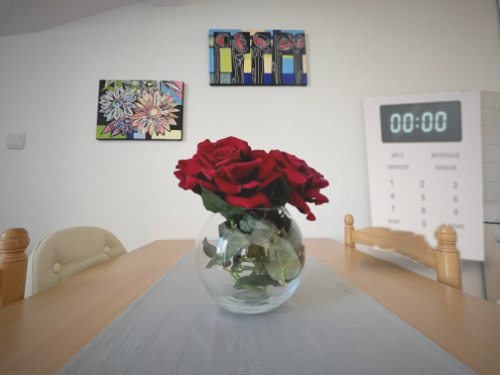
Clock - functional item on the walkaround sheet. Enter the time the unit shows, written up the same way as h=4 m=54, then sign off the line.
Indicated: h=0 m=0
